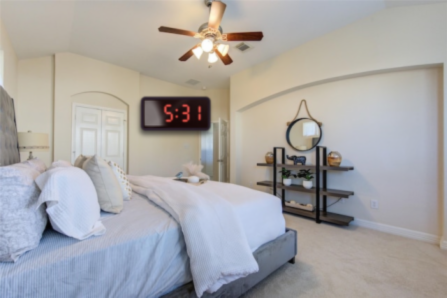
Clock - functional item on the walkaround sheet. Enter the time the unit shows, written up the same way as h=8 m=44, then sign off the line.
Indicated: h=5 m=31
